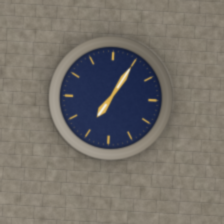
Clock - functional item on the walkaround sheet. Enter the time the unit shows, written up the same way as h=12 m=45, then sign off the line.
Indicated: h=7 m=5
